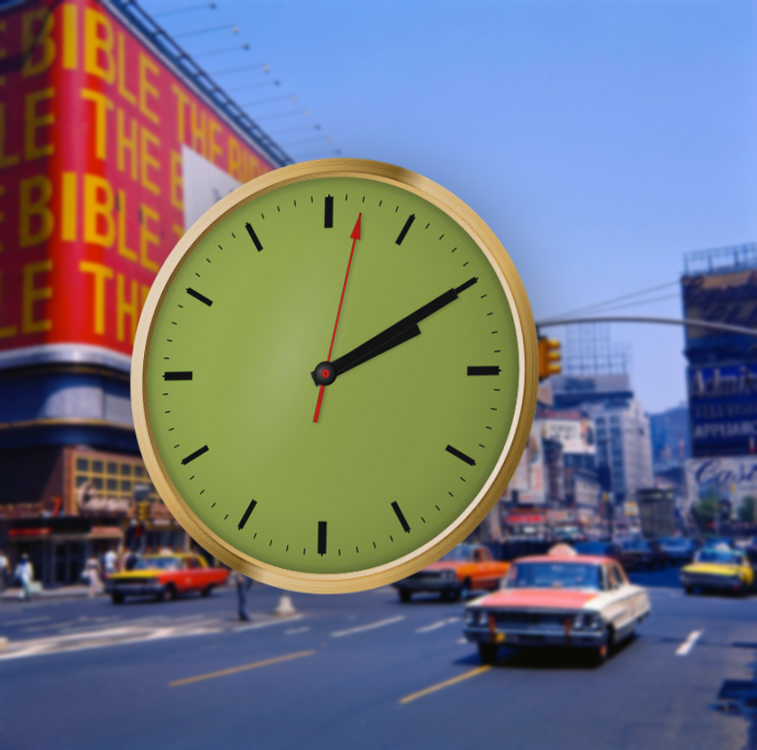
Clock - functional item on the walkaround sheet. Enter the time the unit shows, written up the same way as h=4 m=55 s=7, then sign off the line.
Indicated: h=2 m=10 s=2
